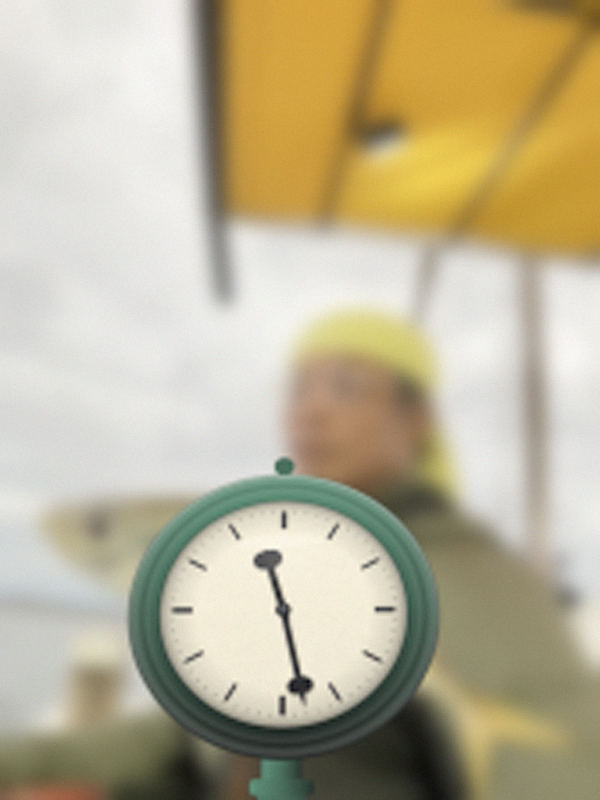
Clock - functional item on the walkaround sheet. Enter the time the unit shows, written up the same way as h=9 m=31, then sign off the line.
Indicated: h=11 m=28
